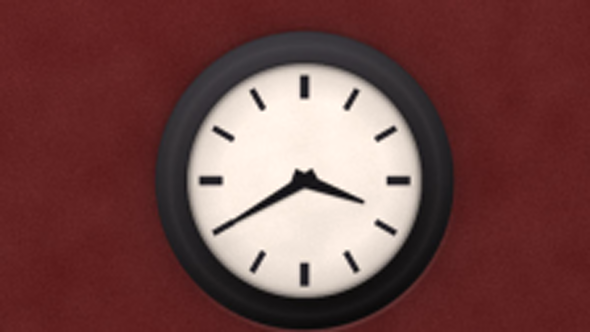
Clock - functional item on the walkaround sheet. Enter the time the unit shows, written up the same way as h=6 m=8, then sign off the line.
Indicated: h=3 m=40
